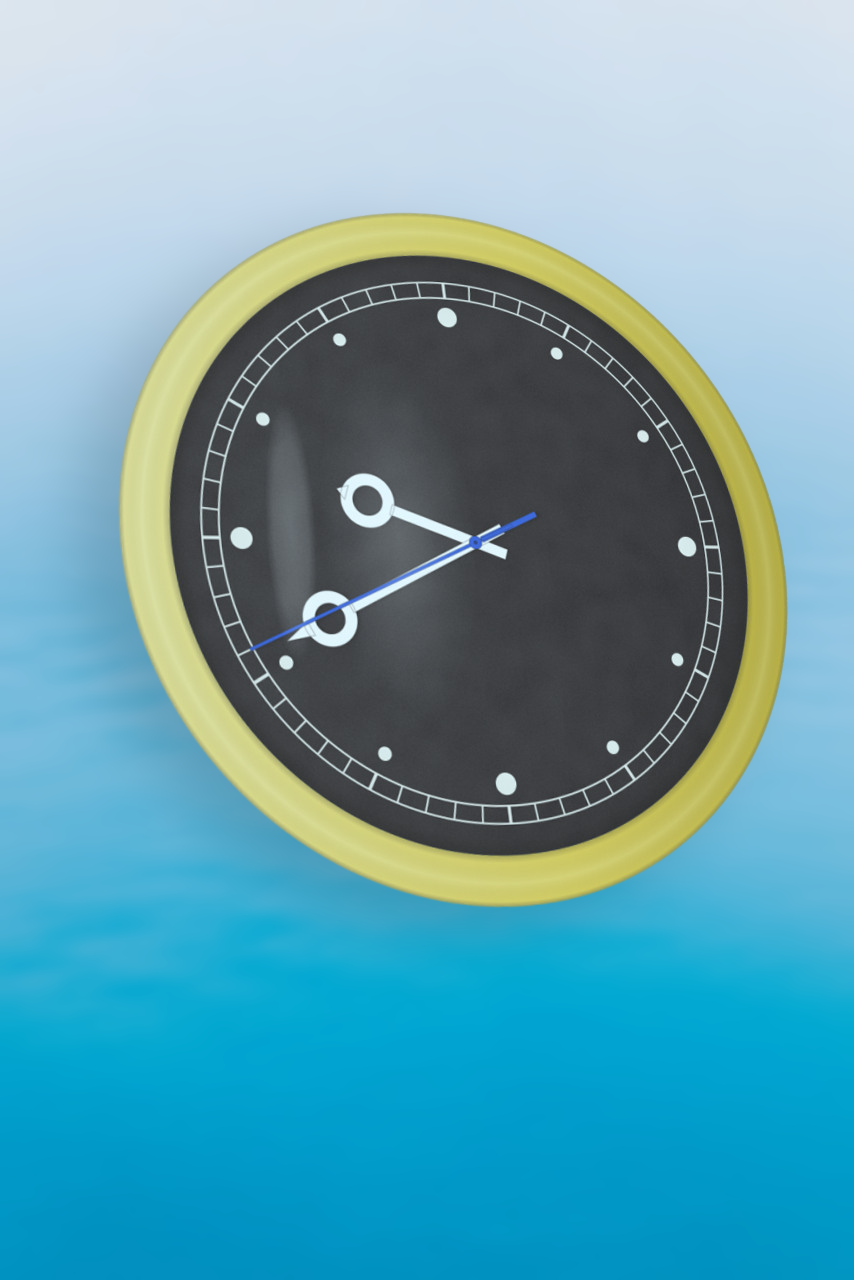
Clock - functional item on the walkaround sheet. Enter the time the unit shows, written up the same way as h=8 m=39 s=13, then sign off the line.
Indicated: h=9 m=40 s=41
